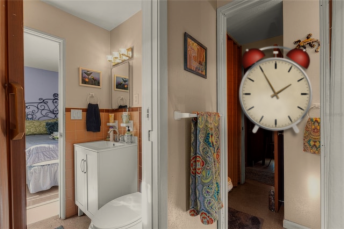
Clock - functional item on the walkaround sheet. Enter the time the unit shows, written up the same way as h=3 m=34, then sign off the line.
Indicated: h=1 m=55
